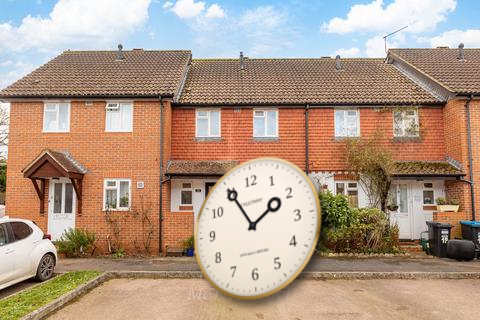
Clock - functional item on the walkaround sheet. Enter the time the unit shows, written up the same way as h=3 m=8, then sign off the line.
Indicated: h=1 m=55
